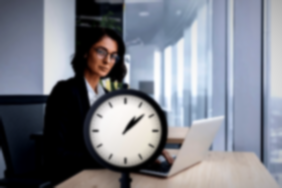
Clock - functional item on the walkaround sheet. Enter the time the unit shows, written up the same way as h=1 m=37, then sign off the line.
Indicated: h=1 m=8
